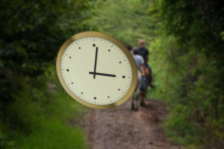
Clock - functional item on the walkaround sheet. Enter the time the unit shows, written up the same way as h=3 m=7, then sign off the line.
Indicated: h=3 m=1
